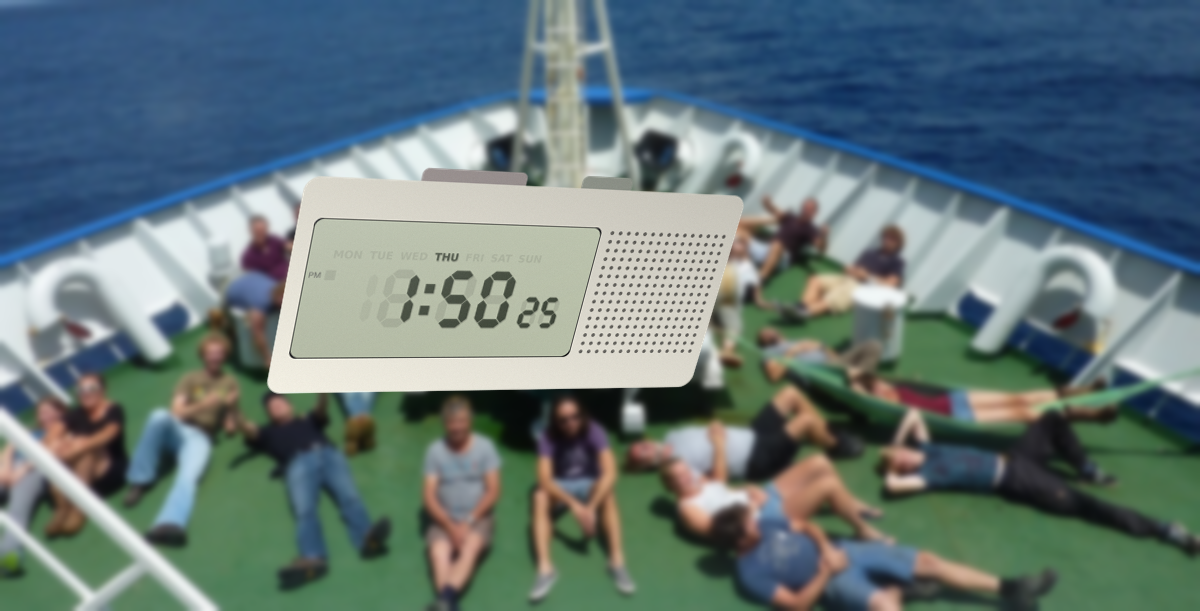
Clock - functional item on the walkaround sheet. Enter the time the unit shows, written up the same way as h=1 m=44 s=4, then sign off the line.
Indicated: h=1 m=50 s=25
